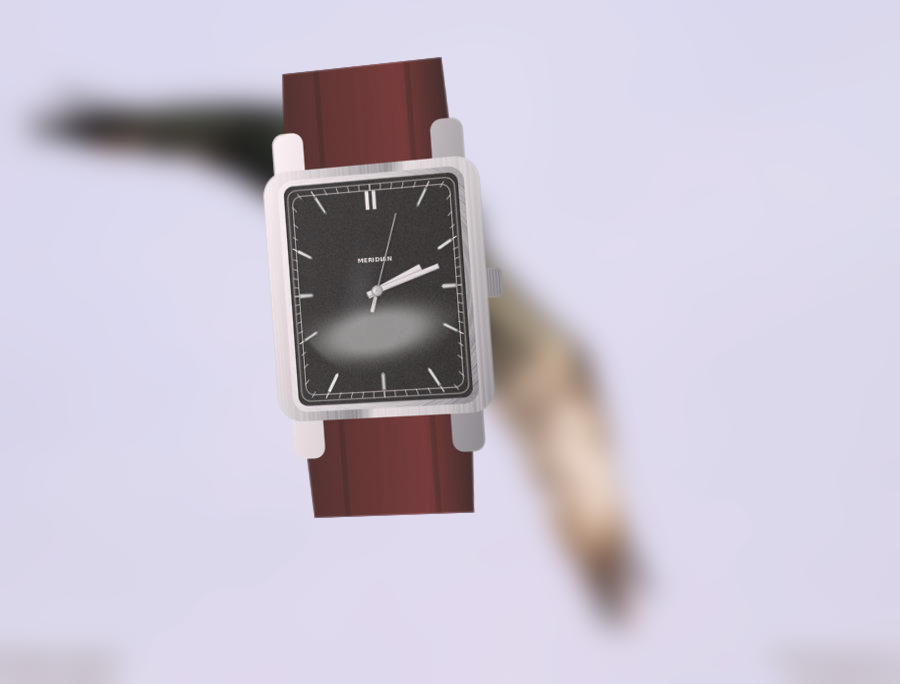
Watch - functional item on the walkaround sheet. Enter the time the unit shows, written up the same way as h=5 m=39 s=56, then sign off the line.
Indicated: h=2 m=12 s=3
